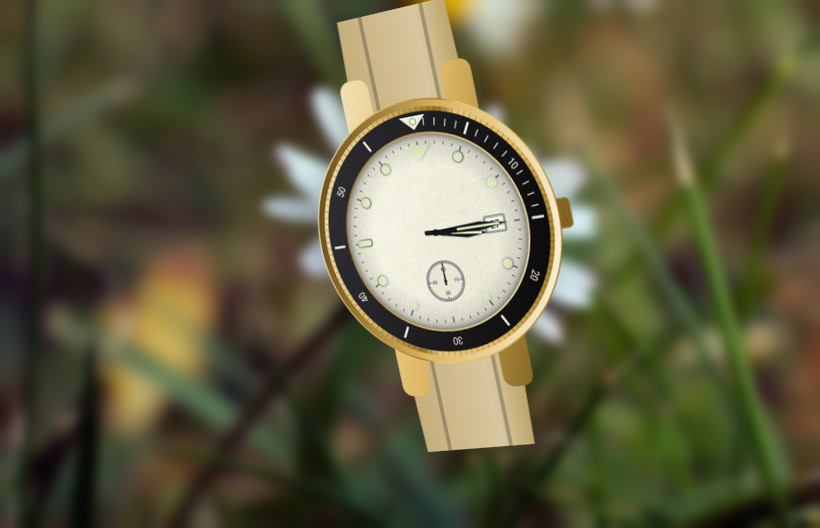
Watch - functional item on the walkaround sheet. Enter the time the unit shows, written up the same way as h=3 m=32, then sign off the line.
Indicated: h=3 m=15
